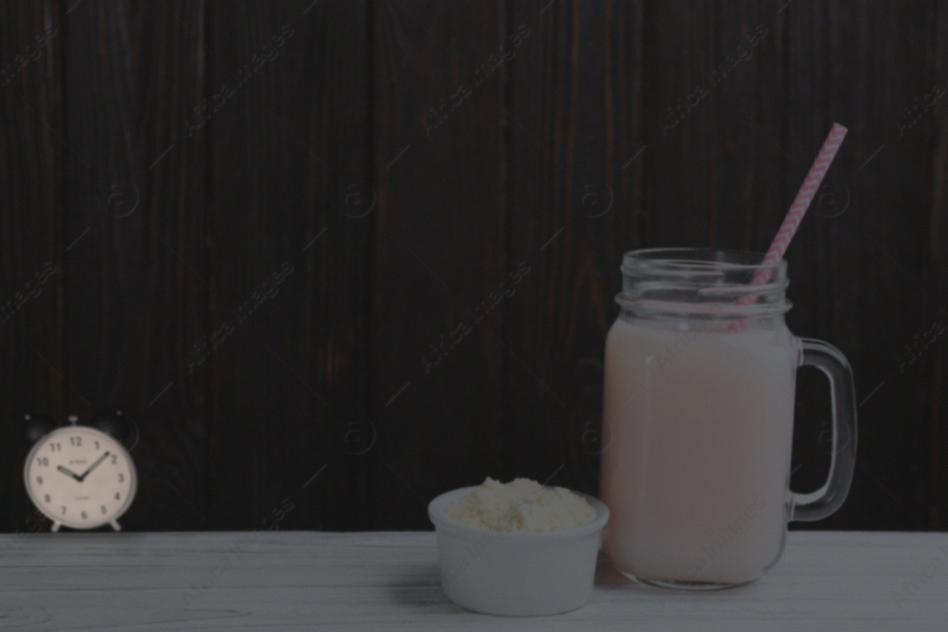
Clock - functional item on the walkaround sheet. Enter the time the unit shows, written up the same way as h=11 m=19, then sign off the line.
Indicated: h=10 m=8
